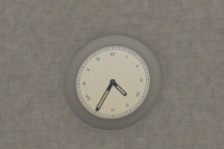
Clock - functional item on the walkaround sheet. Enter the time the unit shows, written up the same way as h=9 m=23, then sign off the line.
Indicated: h=4 m=35
